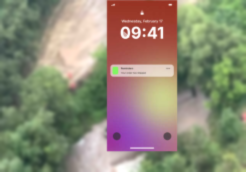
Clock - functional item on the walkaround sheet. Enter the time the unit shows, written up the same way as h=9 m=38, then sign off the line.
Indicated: h=9 m=41
